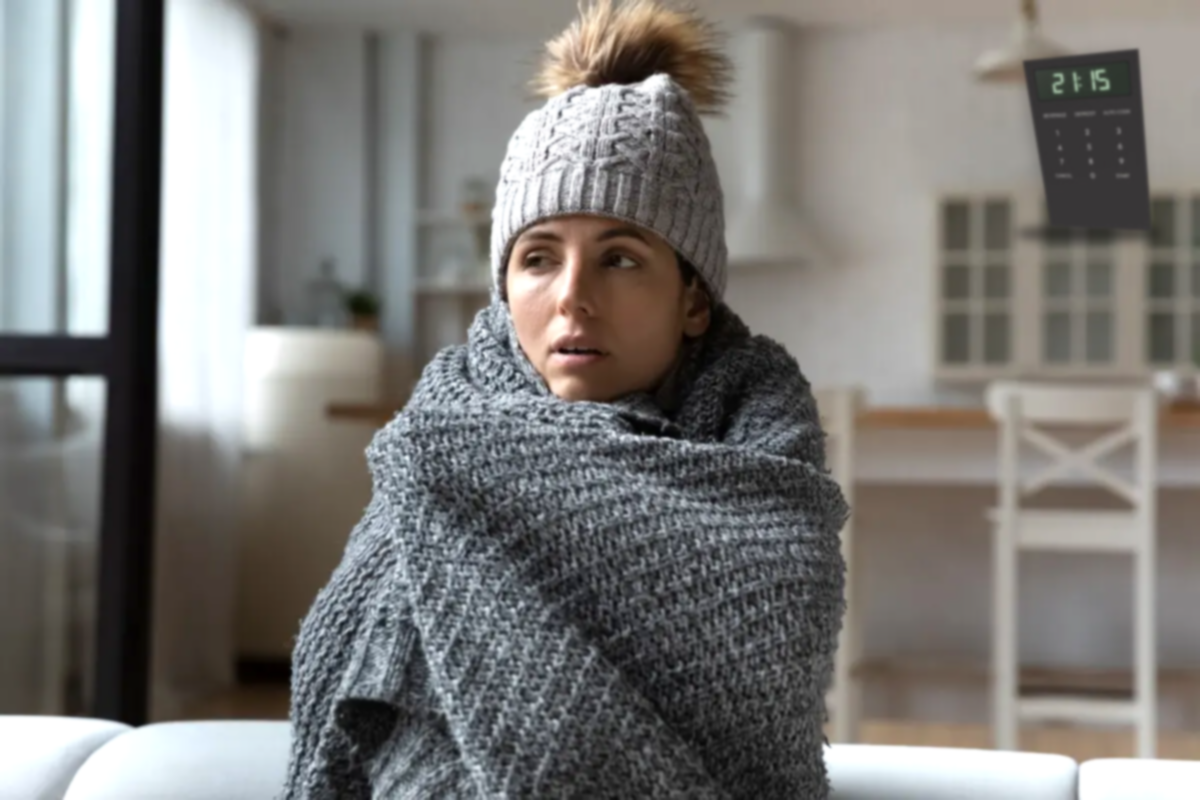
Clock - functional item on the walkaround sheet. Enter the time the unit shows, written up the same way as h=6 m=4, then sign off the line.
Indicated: h=21 m=15
